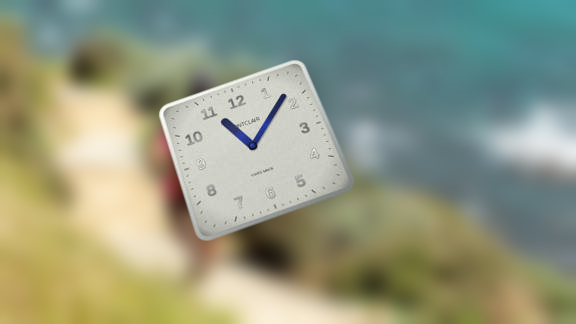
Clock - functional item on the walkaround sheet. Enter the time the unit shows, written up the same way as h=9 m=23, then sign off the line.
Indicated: h=11 m=8
